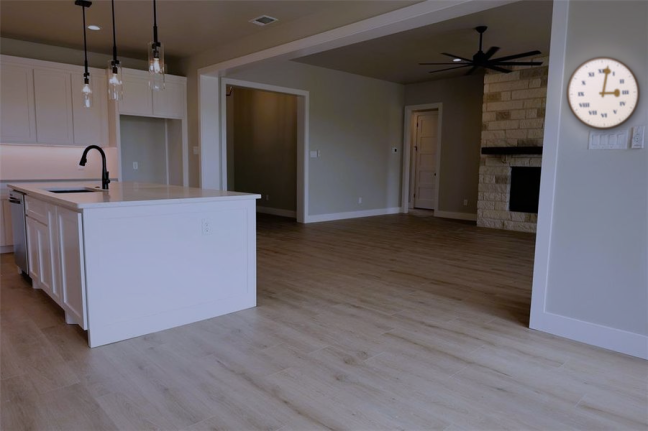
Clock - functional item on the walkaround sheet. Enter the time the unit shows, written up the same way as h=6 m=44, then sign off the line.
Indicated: h=3 m=2
